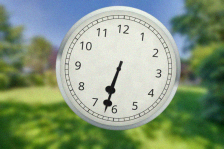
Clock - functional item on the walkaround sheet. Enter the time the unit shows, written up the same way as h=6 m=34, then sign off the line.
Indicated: h=6 m=32
